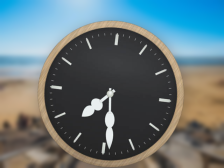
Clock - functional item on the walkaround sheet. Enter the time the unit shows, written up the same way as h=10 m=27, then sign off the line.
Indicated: h=7 m=29
